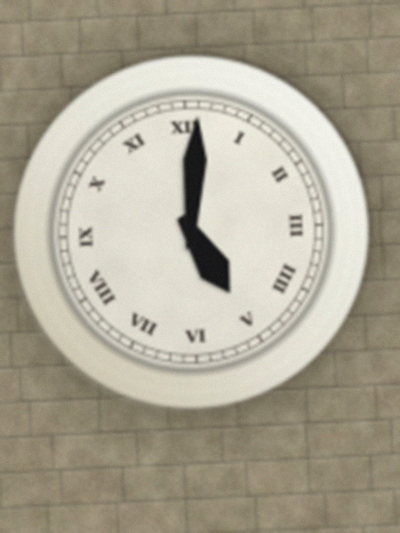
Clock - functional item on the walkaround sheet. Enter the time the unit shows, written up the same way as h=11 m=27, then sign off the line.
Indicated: h=5 m=1
